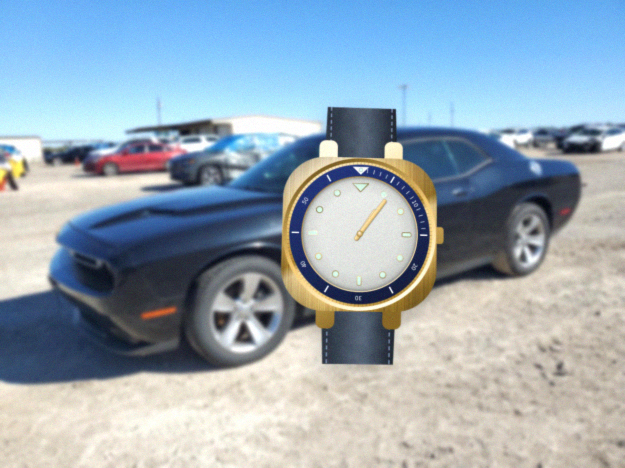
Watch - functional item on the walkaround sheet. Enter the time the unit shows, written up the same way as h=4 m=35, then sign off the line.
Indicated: h=1 m=6
